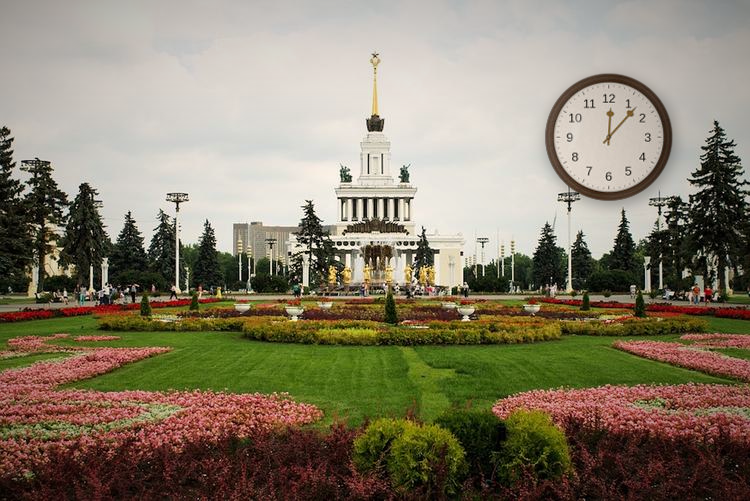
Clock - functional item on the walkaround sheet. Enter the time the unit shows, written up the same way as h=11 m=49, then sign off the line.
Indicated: h=12 m=7
